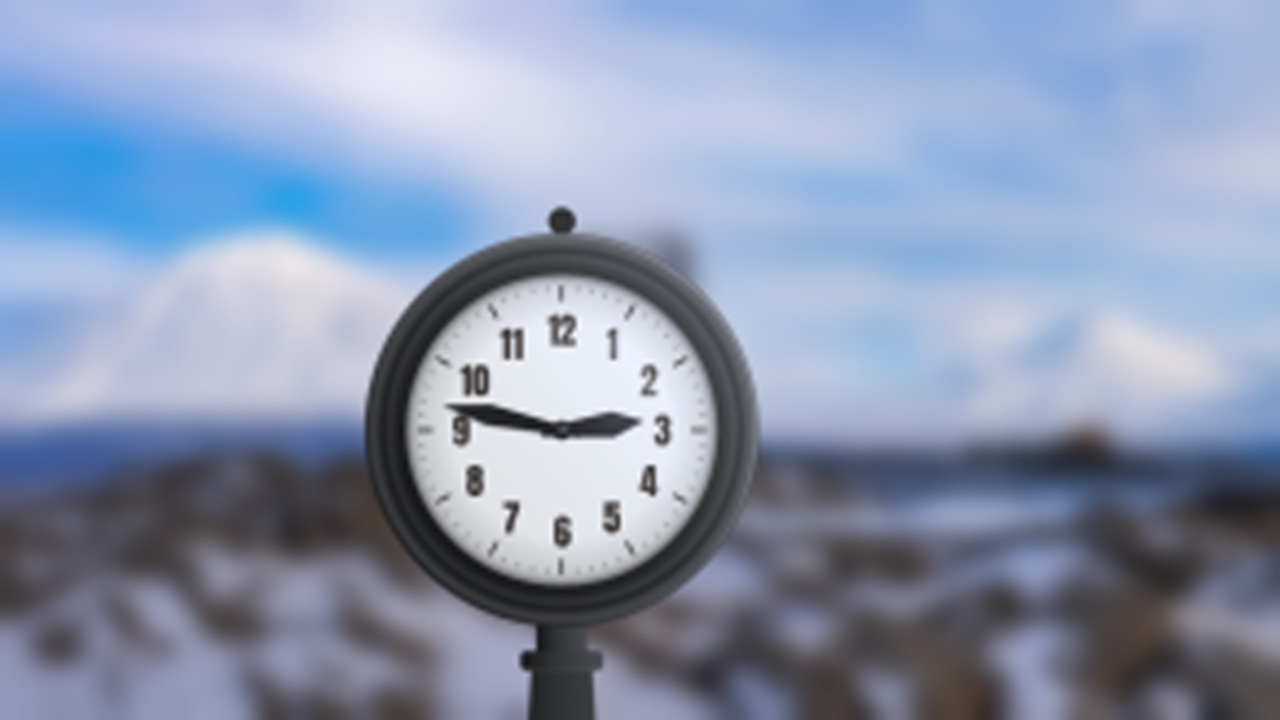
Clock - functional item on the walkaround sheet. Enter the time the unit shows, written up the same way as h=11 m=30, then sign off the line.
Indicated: h=2 m=47
